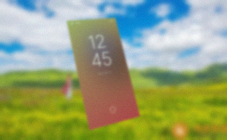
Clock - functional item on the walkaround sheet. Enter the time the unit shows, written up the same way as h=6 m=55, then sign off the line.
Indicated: h=12 m=45
